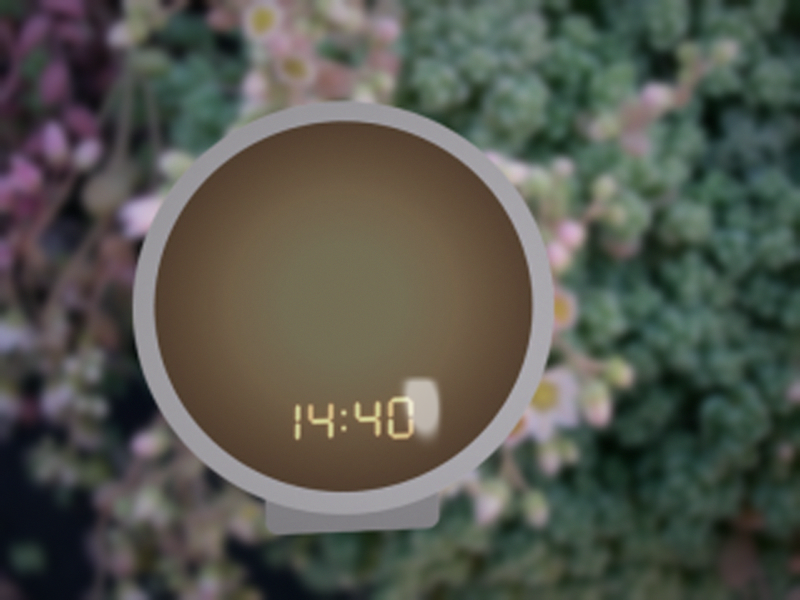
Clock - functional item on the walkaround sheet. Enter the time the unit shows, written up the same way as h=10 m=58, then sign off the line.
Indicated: h=14 m=40
